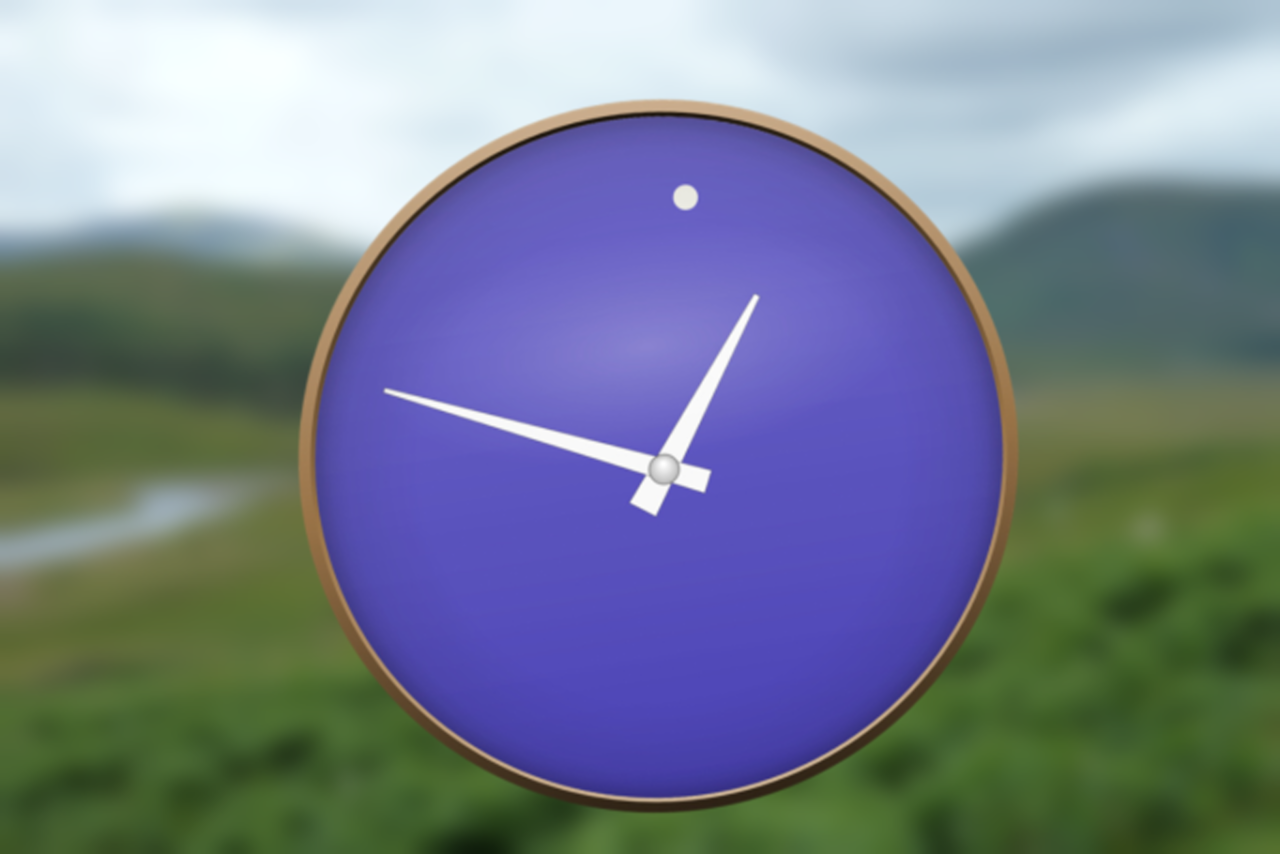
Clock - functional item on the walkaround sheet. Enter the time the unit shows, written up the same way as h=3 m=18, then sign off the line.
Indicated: h=12 m=47
